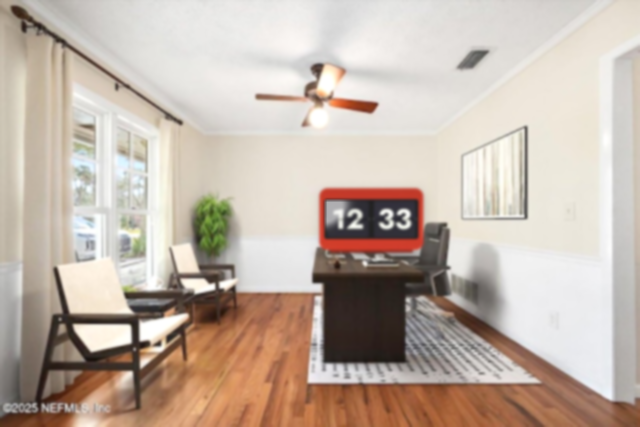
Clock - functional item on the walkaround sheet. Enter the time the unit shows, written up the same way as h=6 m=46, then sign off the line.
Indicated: h=12 m=33
